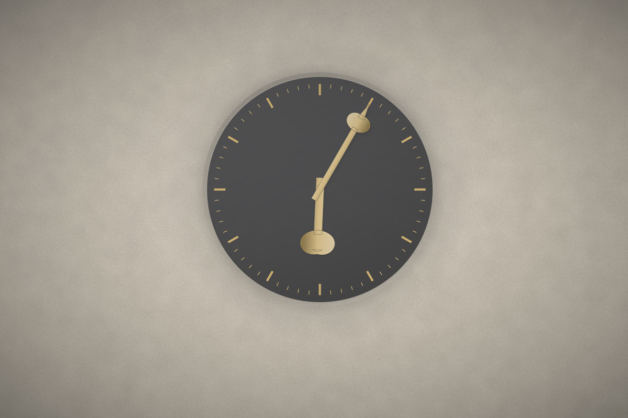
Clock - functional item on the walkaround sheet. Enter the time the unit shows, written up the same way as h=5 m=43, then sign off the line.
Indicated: h=6 m=5
